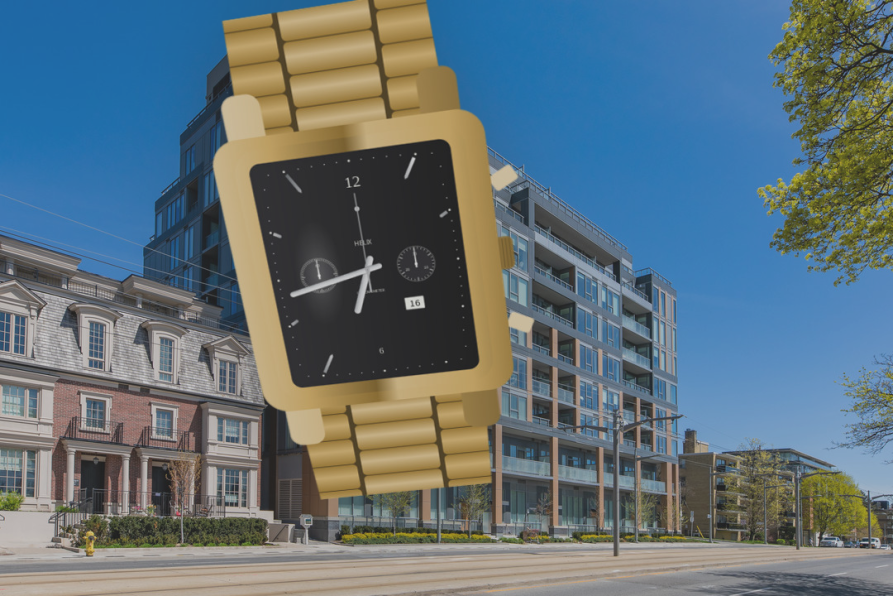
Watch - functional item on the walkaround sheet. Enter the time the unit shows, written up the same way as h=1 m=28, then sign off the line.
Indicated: h=6 m=43
